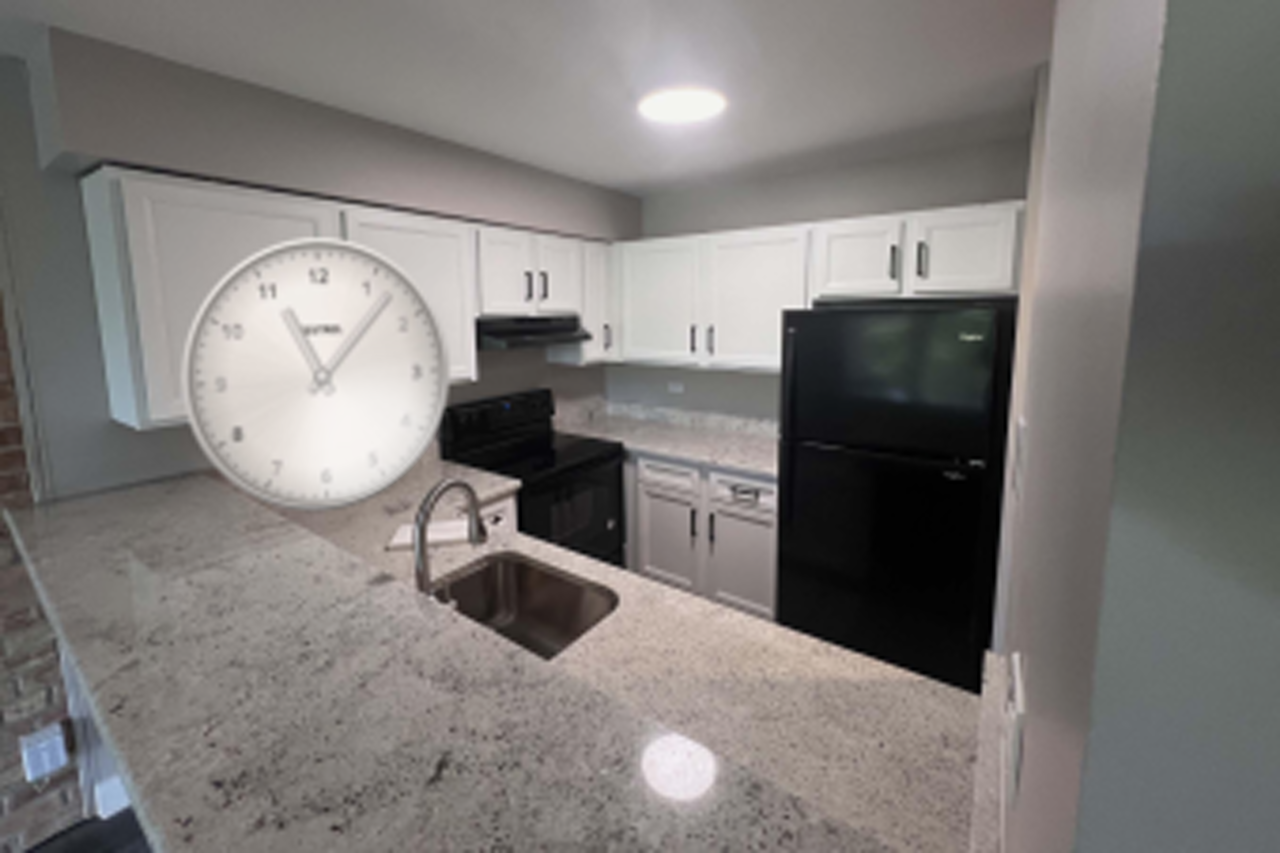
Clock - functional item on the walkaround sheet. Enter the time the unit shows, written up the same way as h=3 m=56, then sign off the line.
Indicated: h=11 m=7
